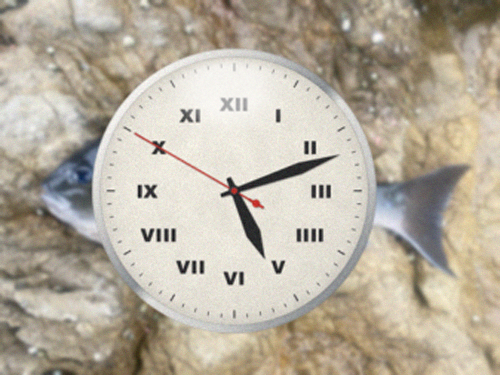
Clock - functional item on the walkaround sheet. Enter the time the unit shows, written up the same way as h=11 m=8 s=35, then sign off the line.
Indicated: h=5 m=11 s=50
